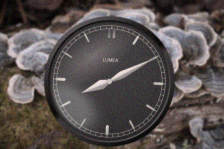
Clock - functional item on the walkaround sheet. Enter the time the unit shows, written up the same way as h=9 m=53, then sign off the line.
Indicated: h=8 m=10
